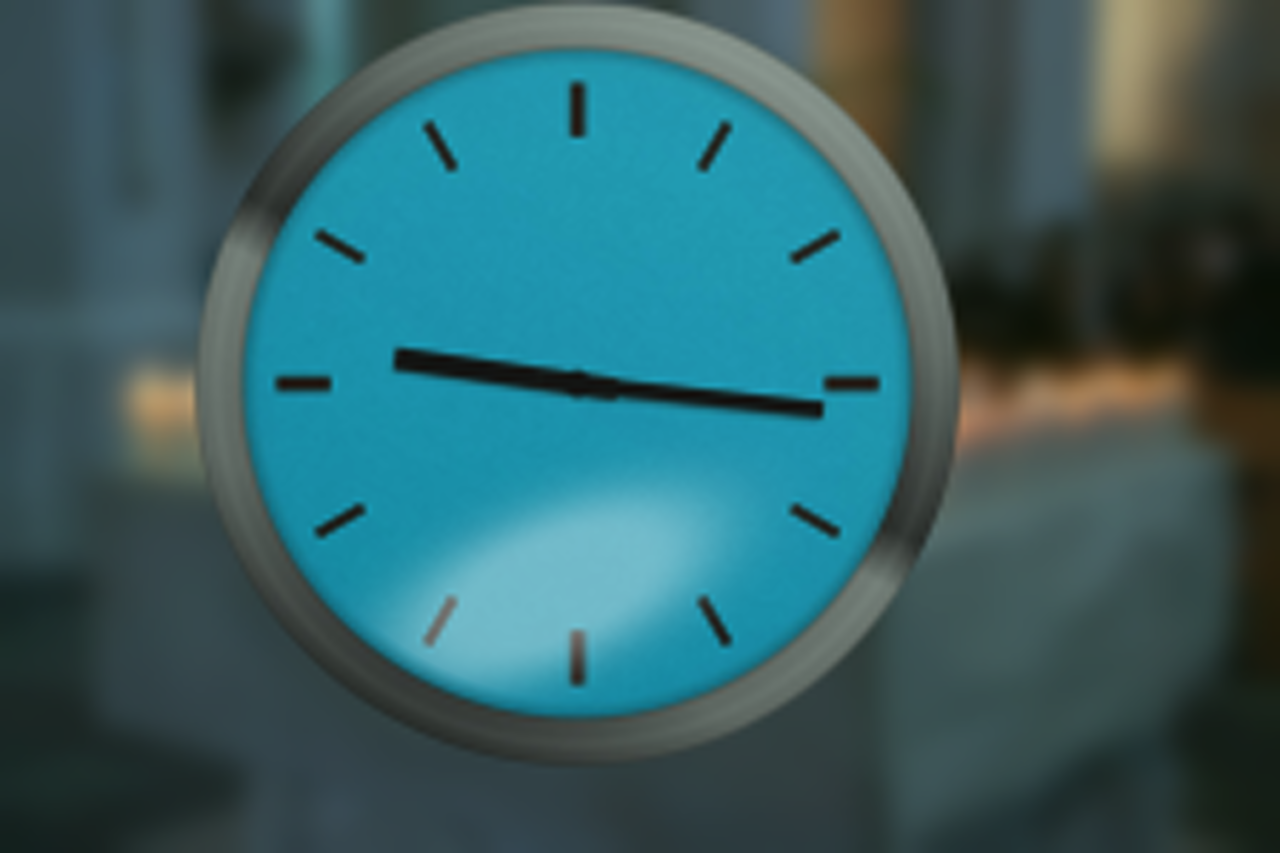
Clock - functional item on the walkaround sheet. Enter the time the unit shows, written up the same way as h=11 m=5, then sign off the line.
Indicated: h=9 m=16
